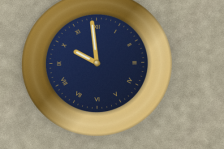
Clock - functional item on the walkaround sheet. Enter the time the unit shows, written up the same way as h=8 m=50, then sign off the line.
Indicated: h=9 m=59
